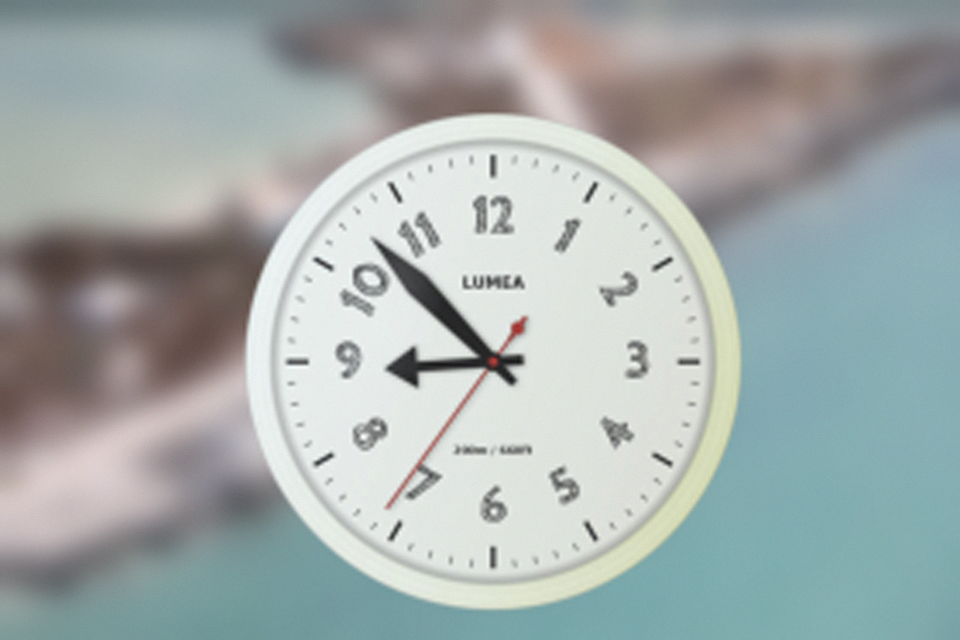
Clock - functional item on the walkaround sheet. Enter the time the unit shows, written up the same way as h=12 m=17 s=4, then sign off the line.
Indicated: h=8 m=52 s=36
